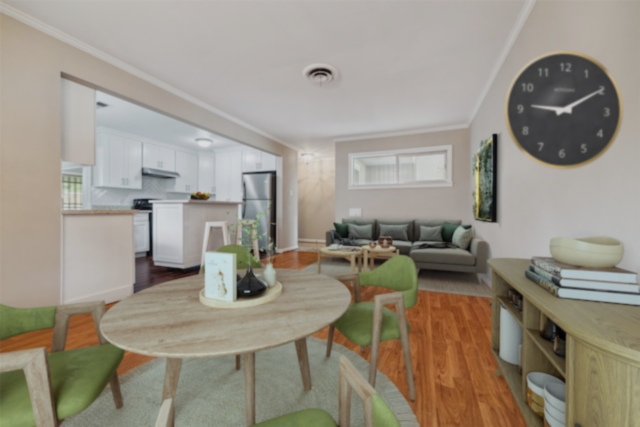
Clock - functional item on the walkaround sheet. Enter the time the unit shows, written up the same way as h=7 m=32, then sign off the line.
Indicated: h=9 m=10
